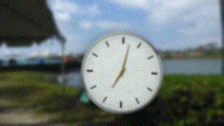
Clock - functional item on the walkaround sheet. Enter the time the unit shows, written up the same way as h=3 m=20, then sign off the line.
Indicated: h=7 m=2
